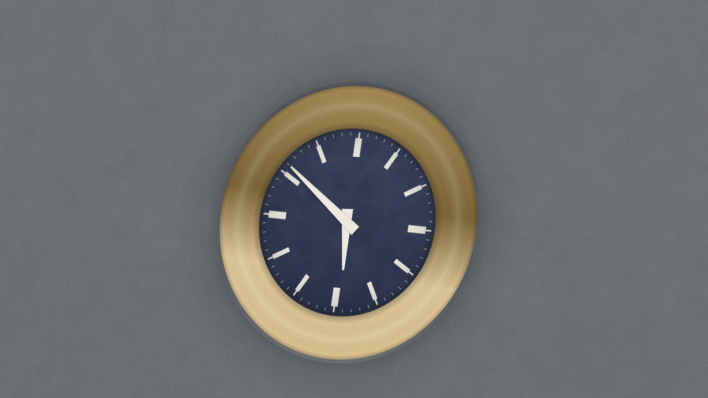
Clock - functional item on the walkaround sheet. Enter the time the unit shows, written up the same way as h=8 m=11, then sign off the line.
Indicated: h=5 m=51
